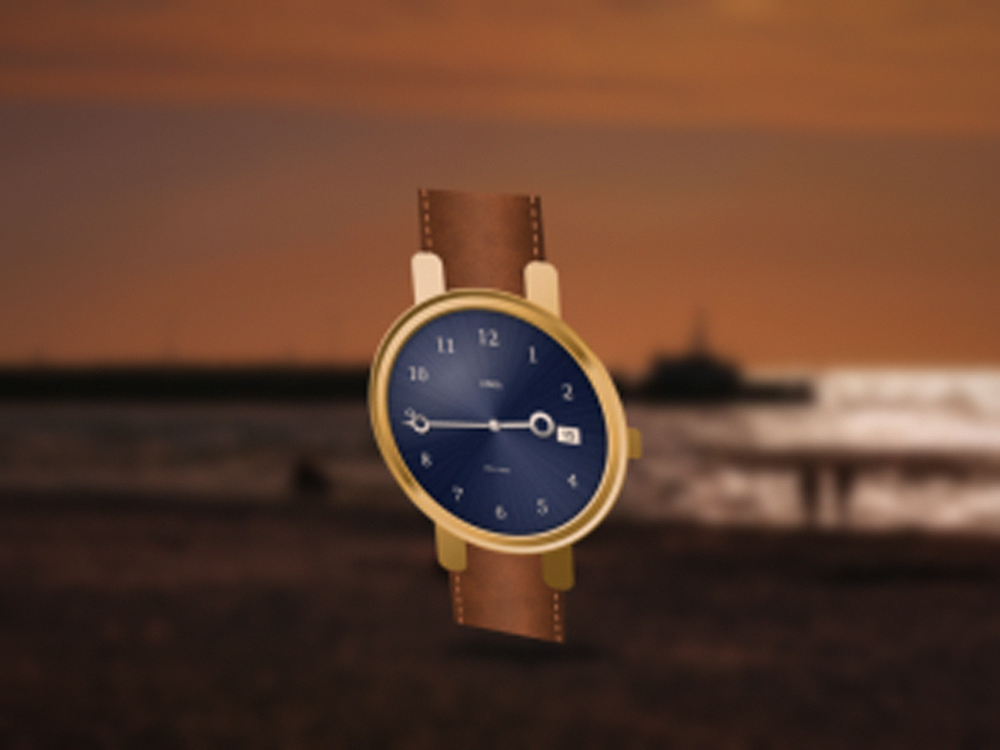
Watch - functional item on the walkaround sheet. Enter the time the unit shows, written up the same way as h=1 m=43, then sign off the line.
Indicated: h=2 m=44
